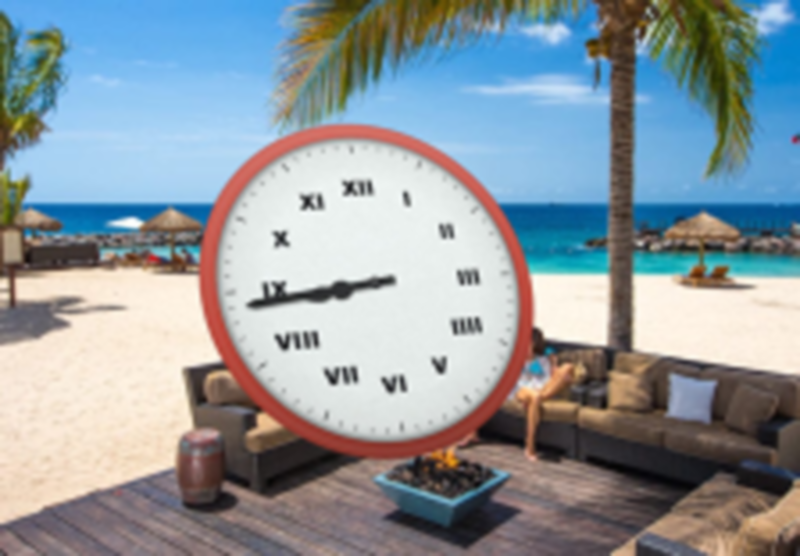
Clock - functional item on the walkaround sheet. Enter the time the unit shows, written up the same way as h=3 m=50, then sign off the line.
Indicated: h=8 m=44
